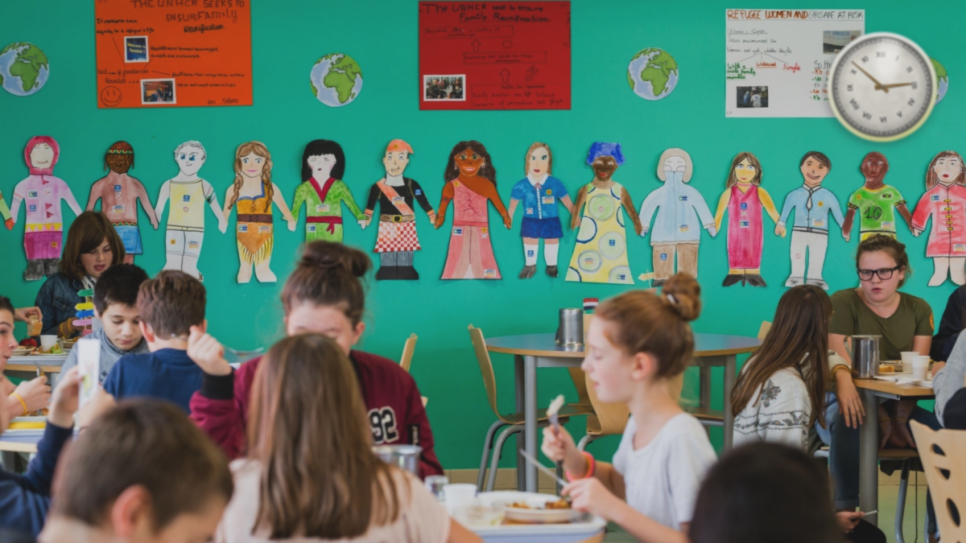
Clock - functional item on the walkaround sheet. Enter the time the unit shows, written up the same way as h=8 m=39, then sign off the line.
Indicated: h=2 m=52
